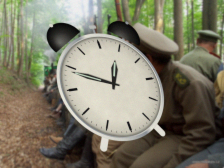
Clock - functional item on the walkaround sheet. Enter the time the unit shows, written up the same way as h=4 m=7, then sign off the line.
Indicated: h=12 m=49
